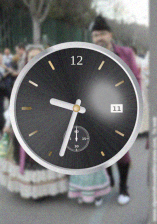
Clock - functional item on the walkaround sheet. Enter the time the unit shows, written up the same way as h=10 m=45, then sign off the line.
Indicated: h=9 m=33
